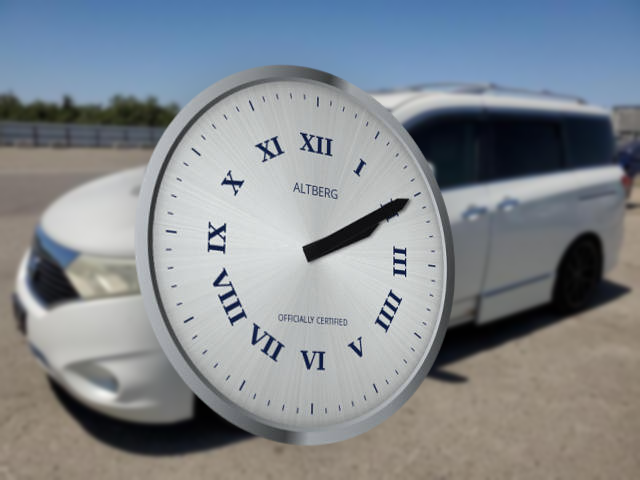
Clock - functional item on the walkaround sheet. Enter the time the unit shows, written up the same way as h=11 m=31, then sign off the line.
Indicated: h=2 m=10
